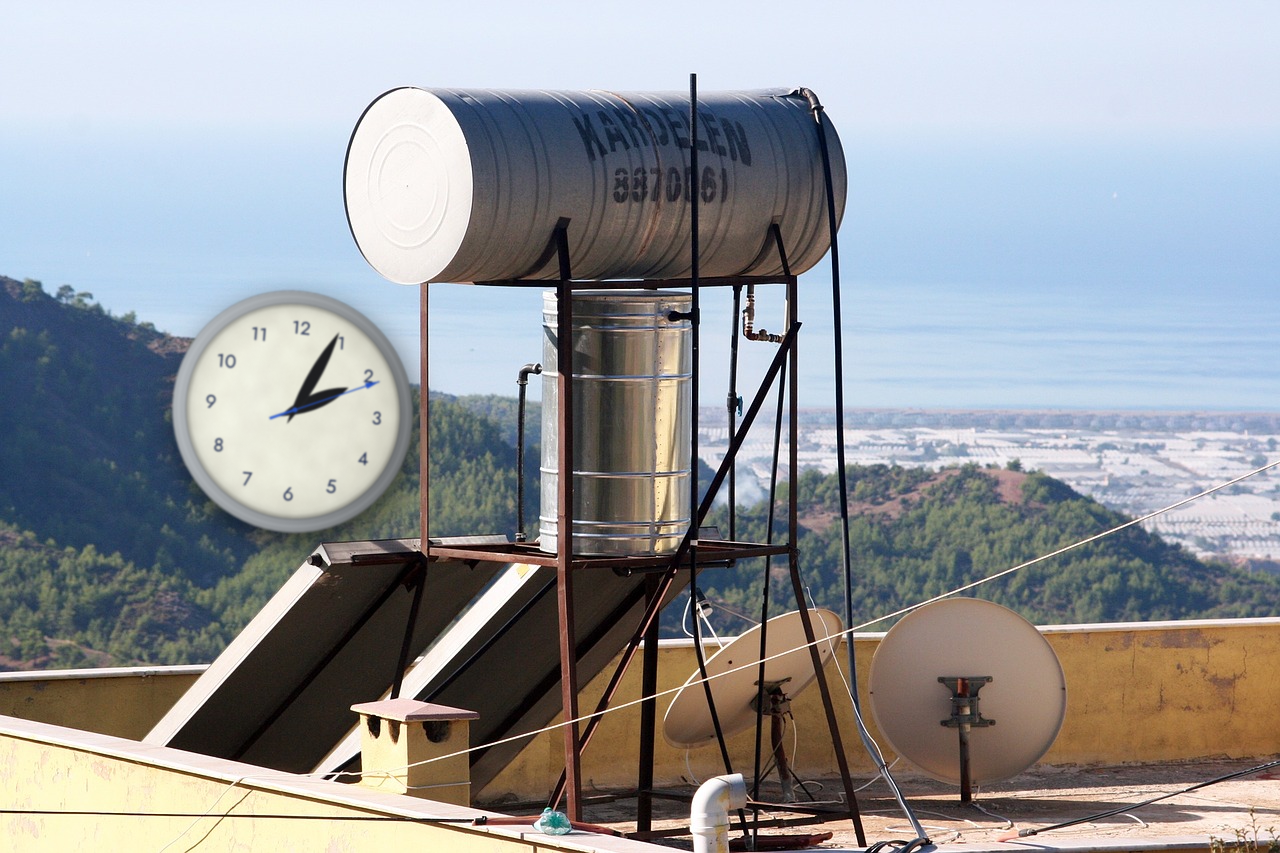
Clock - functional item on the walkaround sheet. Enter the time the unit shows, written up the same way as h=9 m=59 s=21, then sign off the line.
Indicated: h=2 m=4 s=11
